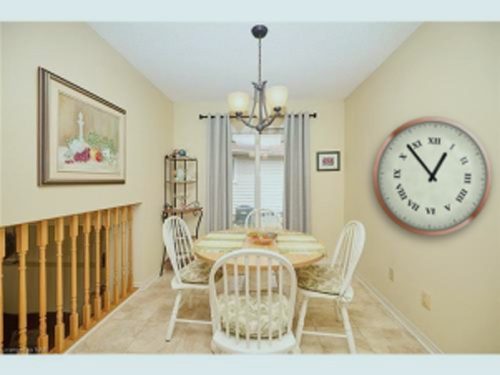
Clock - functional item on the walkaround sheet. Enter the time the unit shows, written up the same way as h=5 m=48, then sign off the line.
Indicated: h=12 m=53
